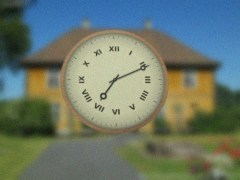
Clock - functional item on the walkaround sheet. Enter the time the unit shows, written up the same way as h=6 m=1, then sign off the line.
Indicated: h=7 m=11
